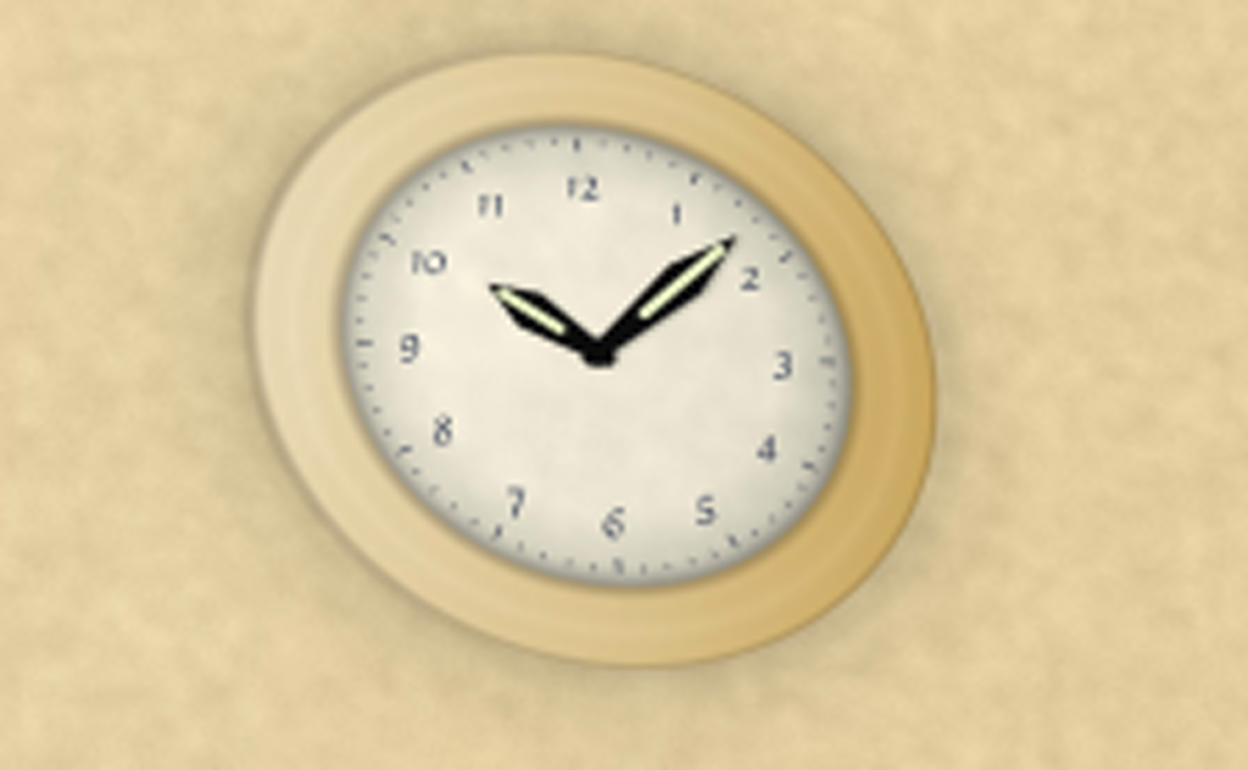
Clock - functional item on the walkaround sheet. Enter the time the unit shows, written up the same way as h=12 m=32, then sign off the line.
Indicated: h=10 m=8
